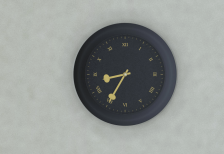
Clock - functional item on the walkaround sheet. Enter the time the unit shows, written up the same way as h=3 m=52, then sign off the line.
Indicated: h=8 m=35
